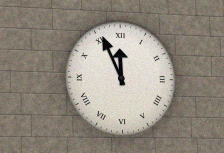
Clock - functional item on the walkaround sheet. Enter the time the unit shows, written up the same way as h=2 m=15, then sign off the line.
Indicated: h=11 m=56
